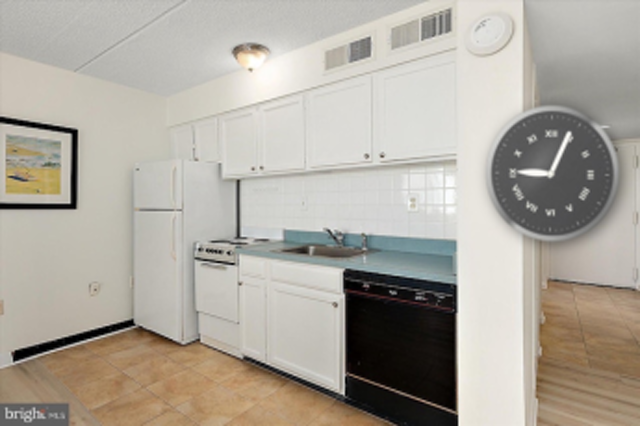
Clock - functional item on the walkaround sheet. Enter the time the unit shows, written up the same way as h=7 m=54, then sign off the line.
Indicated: h=9 m=4
